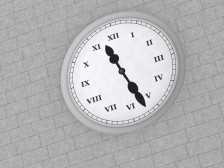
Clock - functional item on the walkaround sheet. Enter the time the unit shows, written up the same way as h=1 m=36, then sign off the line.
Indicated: h=11 m=27
